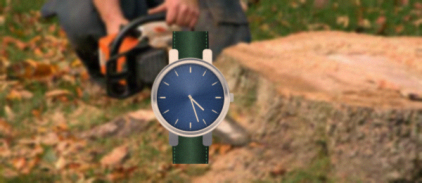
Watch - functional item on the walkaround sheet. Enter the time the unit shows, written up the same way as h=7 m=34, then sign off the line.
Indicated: h=4 m=27
